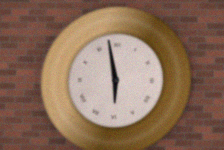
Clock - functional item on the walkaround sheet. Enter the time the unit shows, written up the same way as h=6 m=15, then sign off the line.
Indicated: h=5 m=58
